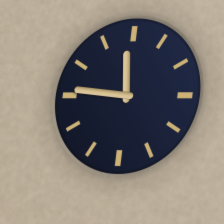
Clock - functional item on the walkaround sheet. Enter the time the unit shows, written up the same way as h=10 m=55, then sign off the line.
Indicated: h=11 m=46
